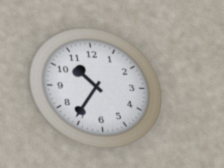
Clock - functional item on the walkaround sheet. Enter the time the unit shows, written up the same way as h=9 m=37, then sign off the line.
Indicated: h=10 m=36
